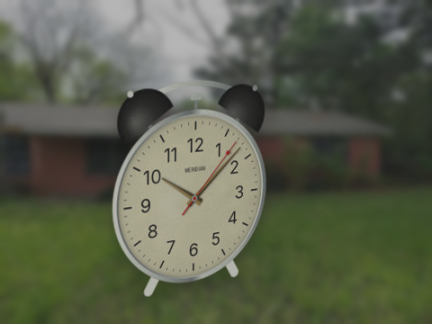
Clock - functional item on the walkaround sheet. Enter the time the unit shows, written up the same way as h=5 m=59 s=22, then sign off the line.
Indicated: h=10 m=8 s=7
